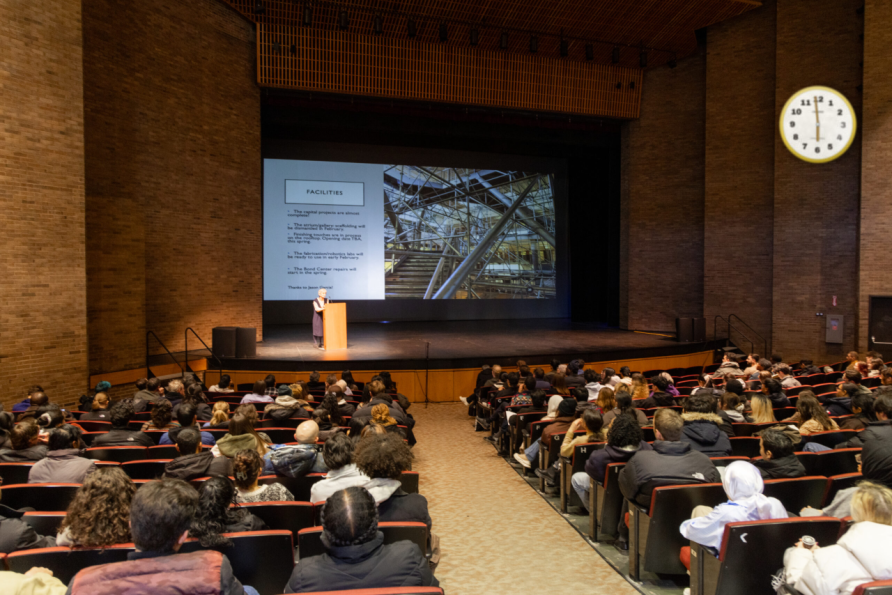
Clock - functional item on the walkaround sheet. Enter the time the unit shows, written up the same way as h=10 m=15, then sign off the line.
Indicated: h=5 m=59
